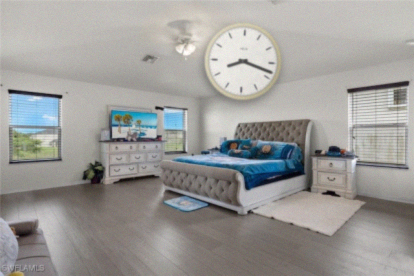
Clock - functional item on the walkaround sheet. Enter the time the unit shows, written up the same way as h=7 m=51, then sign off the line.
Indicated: h=8 m=18
